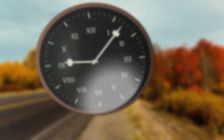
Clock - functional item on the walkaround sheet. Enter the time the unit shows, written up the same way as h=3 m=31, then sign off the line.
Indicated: h=9 m=7
